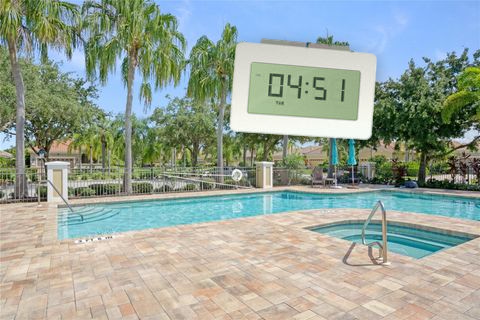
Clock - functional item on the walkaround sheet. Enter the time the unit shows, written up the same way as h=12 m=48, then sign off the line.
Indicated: h=4 m=51
